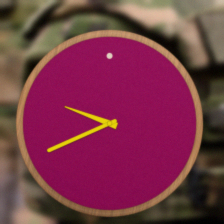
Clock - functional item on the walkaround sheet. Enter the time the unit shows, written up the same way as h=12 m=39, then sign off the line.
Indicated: h=9 m=41
